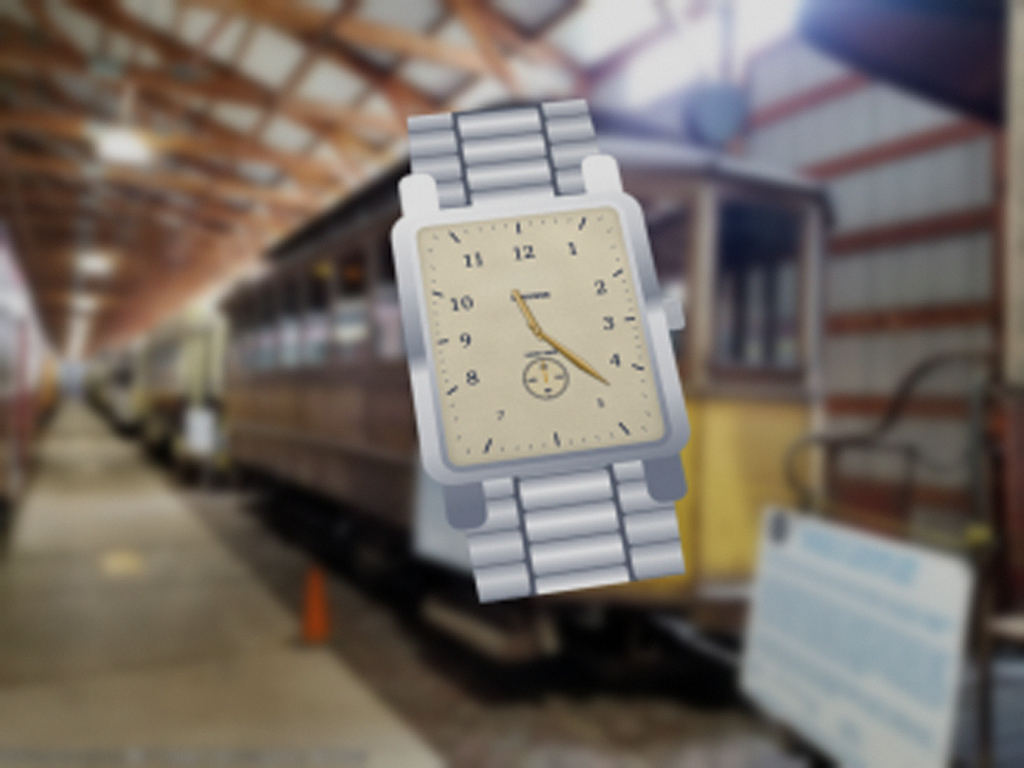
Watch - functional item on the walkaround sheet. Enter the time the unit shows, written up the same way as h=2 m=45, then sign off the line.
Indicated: h=11 m=23
